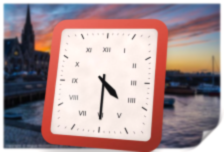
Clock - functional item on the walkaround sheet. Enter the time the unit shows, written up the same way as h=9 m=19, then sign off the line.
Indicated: h=4 m=30
